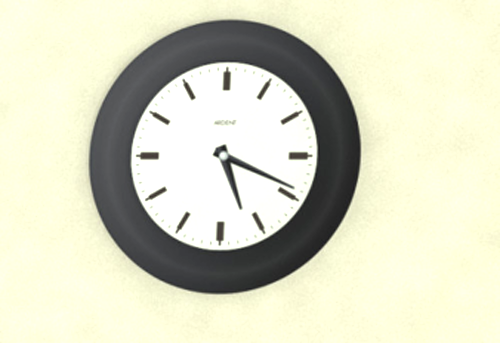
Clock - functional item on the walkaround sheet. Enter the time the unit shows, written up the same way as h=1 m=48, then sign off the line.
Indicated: h=5 m=19
